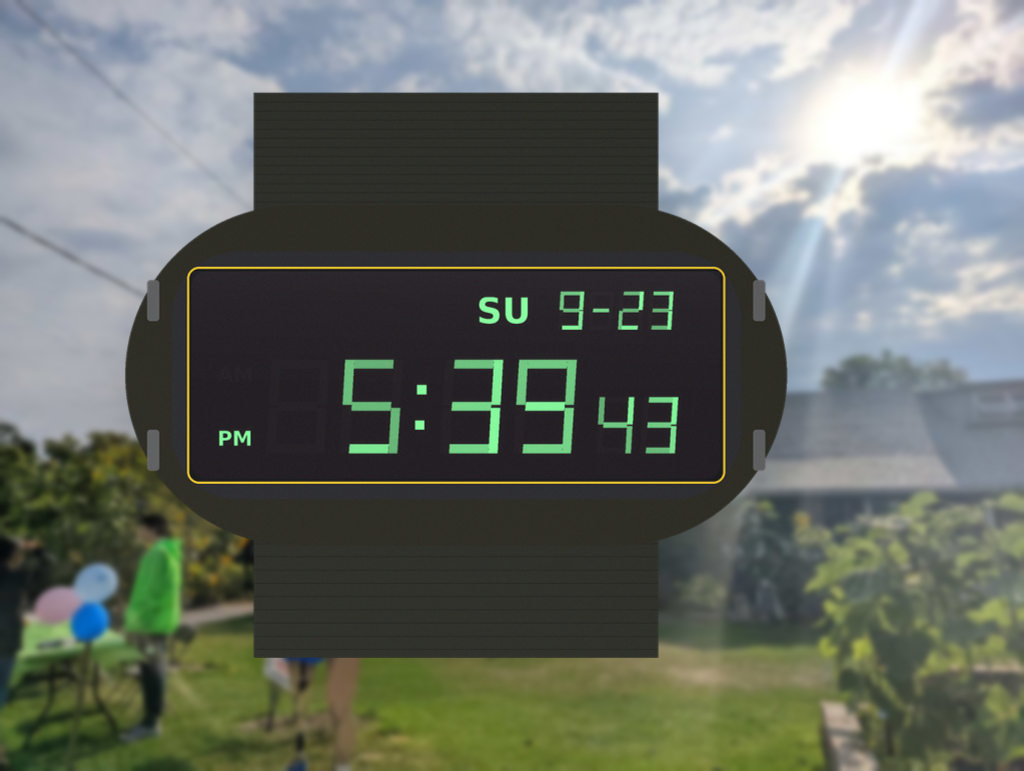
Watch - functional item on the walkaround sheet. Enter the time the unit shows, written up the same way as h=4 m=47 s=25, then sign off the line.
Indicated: h=5 m=39 s=43
